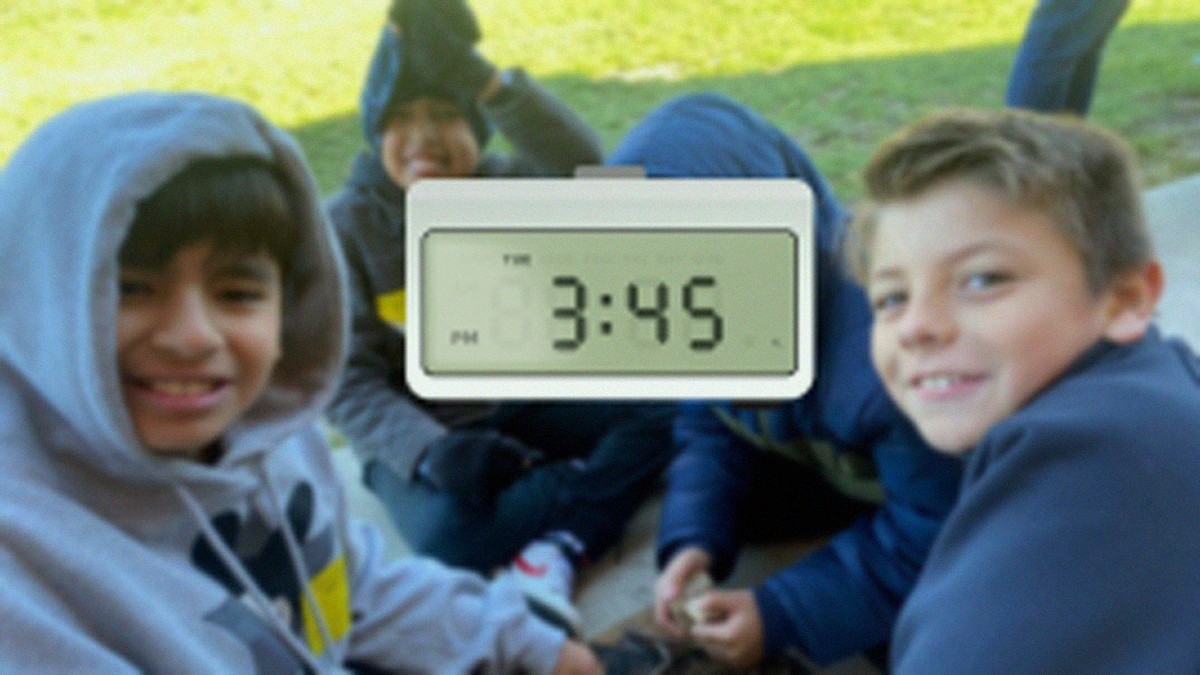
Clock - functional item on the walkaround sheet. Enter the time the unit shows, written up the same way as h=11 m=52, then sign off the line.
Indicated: h=3 m=45
